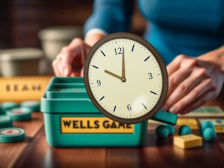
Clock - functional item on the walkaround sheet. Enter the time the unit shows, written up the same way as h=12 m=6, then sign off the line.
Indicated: h=10 m=2
